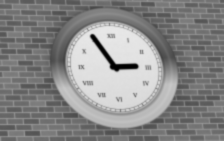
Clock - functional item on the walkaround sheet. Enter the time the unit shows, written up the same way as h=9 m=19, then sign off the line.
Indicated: h=2 m=55
